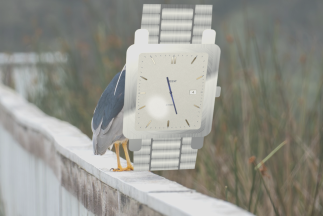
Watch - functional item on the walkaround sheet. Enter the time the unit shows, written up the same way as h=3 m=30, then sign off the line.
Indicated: h=11 m=27
